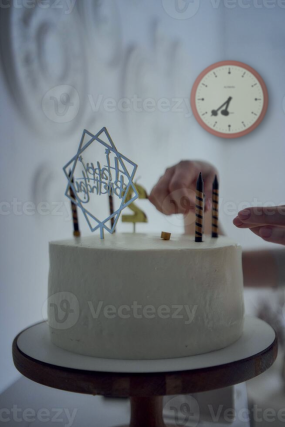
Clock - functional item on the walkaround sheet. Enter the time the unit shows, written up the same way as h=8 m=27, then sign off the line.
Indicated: h=6 m=38
